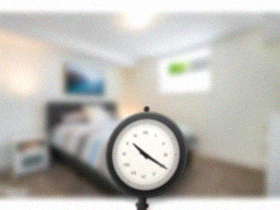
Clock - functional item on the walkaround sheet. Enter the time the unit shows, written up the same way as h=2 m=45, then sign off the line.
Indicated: h=10 m=20
